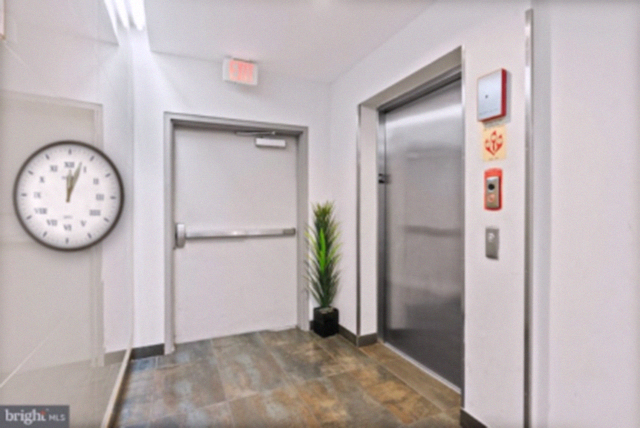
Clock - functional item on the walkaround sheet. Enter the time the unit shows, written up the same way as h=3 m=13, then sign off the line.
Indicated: h=12 m=3
